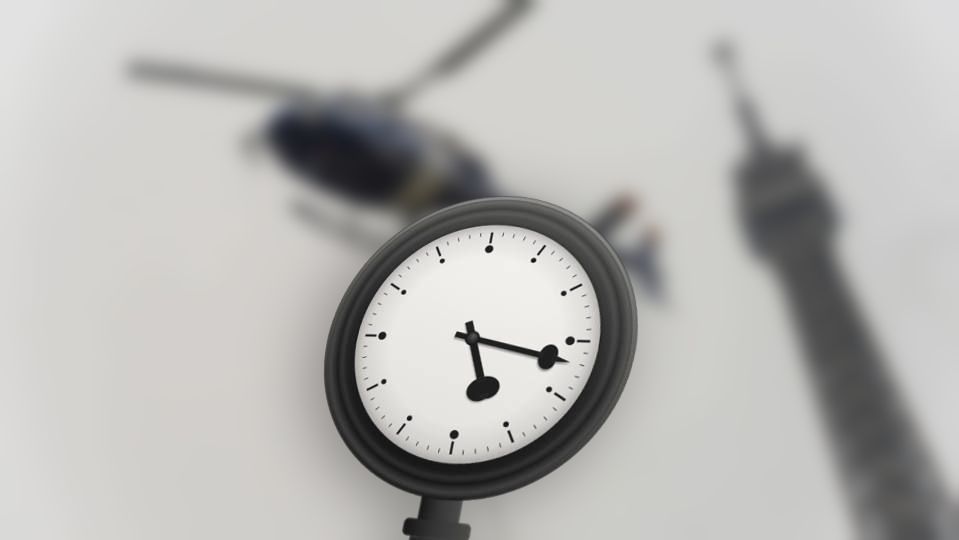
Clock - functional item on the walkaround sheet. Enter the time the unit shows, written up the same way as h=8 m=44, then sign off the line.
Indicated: h=5 m=17
